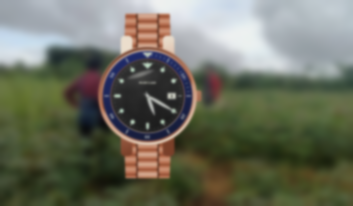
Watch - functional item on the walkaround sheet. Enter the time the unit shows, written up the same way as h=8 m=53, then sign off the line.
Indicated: h=5 m=20
